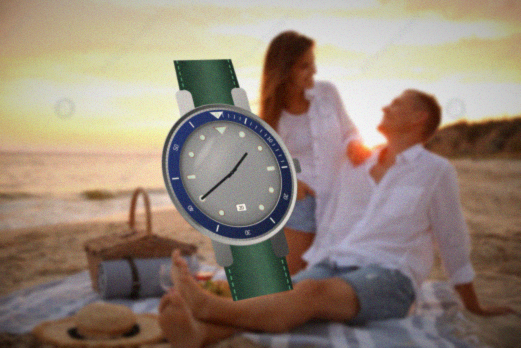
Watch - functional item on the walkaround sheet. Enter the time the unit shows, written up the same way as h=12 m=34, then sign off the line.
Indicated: h=1 m=40
